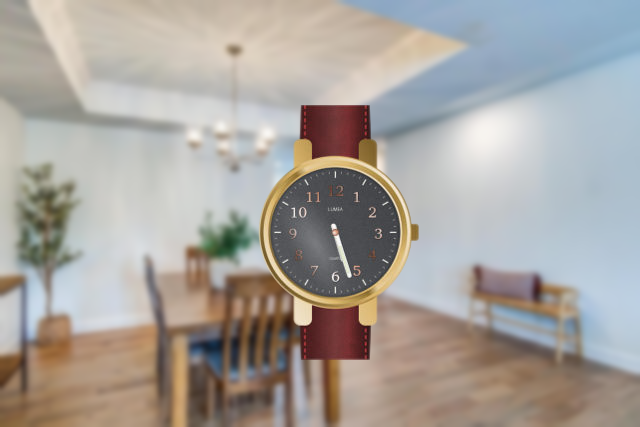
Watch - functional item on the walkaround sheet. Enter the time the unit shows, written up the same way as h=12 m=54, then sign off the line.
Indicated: h=5 m=27
